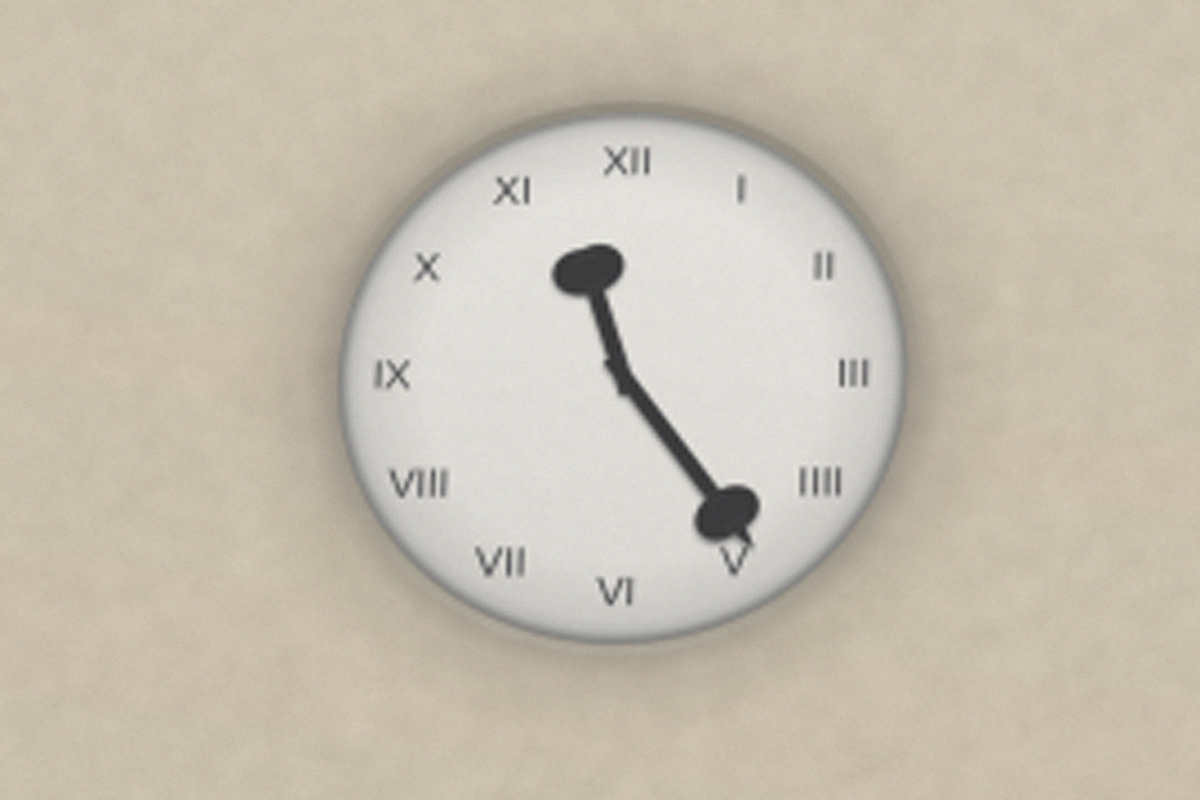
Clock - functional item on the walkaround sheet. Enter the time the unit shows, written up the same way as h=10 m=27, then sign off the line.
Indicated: h=11 m=24
